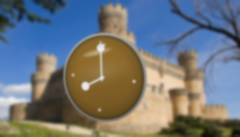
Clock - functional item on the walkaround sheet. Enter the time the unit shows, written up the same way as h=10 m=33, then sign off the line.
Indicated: h=7 m=59
